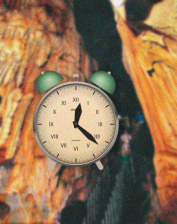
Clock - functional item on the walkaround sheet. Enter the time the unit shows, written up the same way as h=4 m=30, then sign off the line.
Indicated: h=12 m=22
